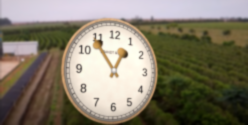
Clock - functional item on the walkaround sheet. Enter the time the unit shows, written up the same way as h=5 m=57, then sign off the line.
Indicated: h=12 m=54
